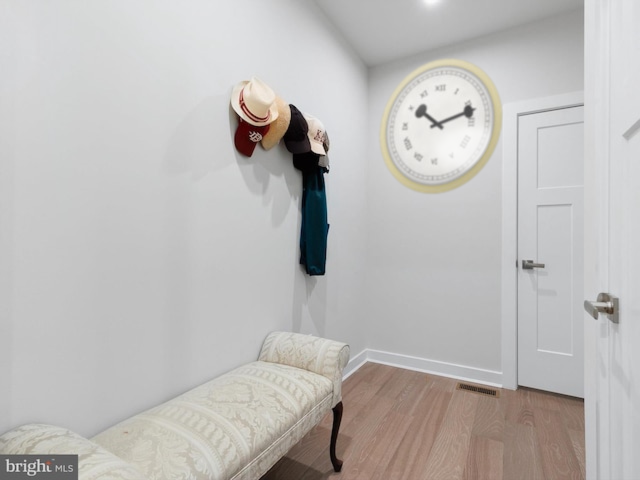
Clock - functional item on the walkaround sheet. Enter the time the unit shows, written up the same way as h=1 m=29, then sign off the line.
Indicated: h=10 m=12
